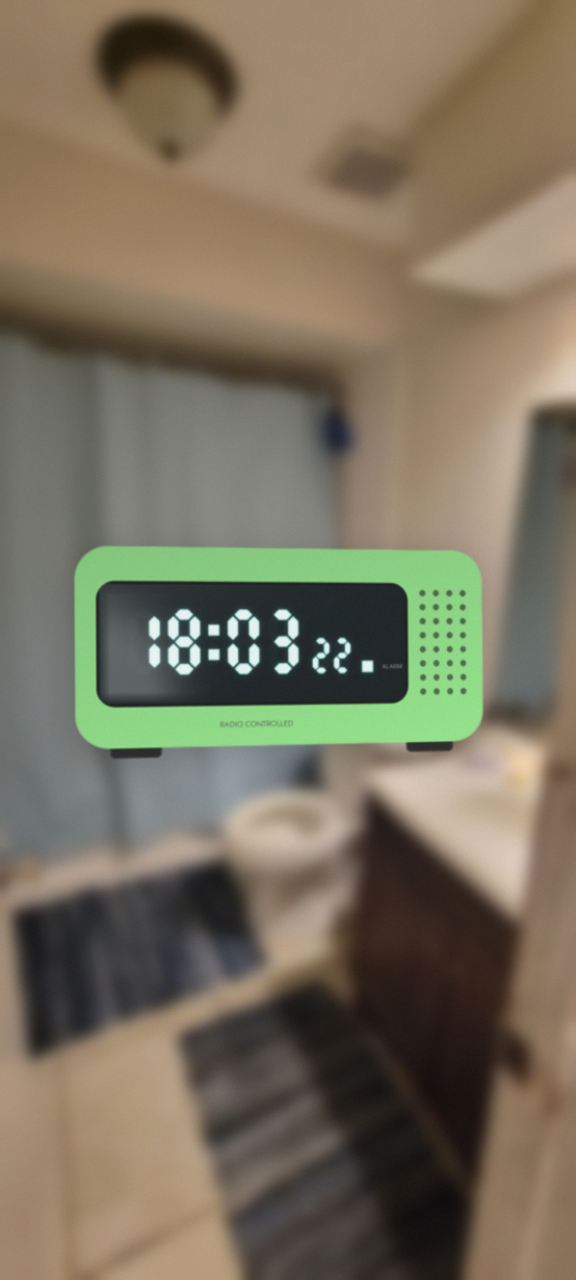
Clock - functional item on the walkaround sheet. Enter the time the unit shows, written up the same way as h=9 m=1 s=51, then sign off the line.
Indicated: h=18 m=3 s=22
